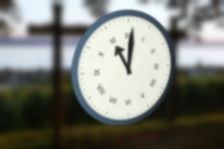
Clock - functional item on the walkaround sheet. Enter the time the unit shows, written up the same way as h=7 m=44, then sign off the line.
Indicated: h=11 m=1
